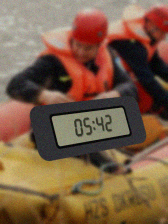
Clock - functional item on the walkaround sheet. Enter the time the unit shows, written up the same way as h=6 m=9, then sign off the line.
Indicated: h=5 m=42
